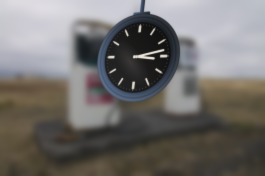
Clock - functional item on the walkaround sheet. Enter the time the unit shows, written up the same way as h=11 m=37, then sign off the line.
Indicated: h=3 m=13
